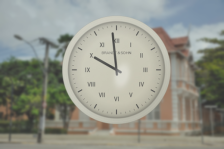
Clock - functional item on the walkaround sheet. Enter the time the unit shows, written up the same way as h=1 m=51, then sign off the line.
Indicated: h=9 m=59
